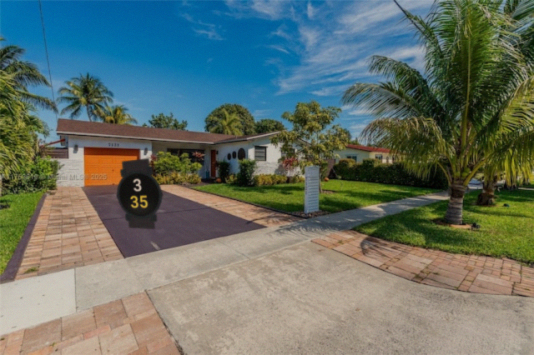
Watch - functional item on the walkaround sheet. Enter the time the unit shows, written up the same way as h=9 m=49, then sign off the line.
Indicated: h=3 m=35
